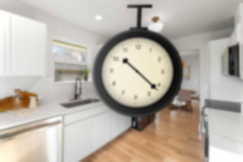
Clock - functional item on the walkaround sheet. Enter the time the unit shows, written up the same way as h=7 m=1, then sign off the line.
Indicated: h=10 m=22
